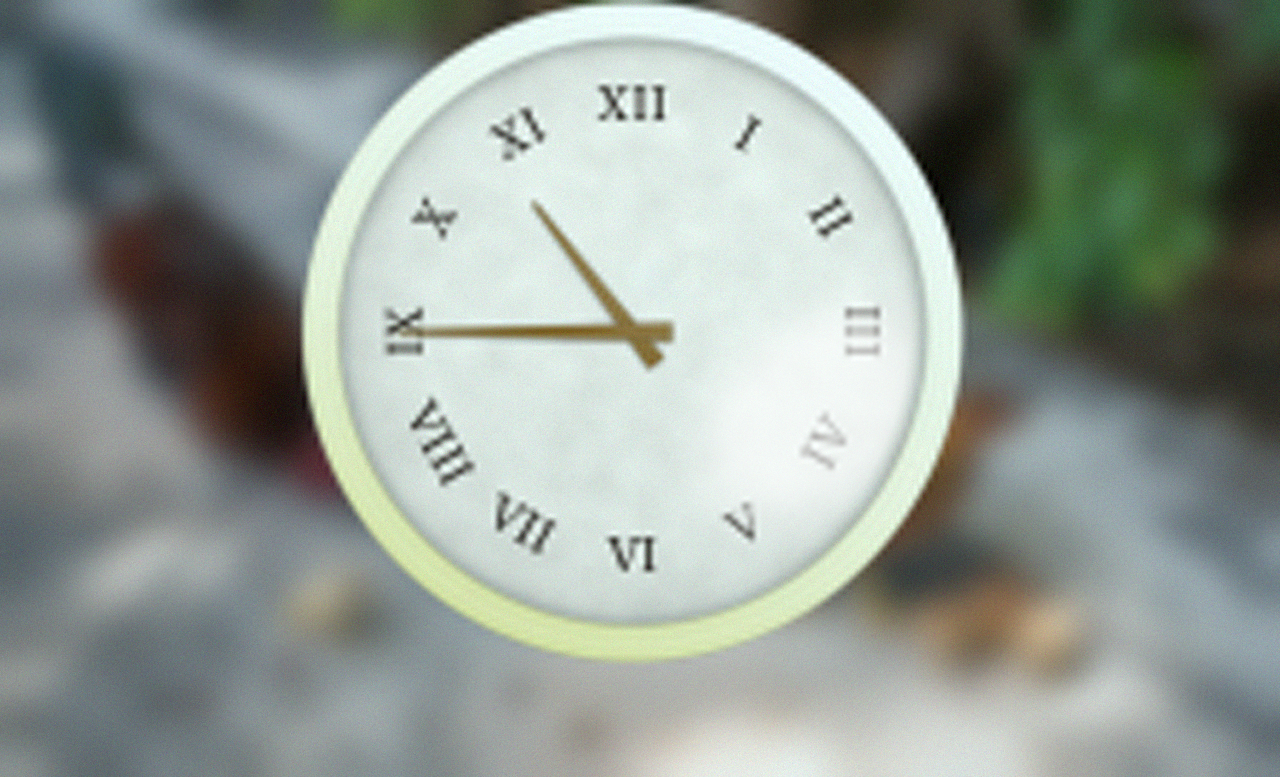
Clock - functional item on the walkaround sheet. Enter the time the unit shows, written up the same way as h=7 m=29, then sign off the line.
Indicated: h=10 m=45
